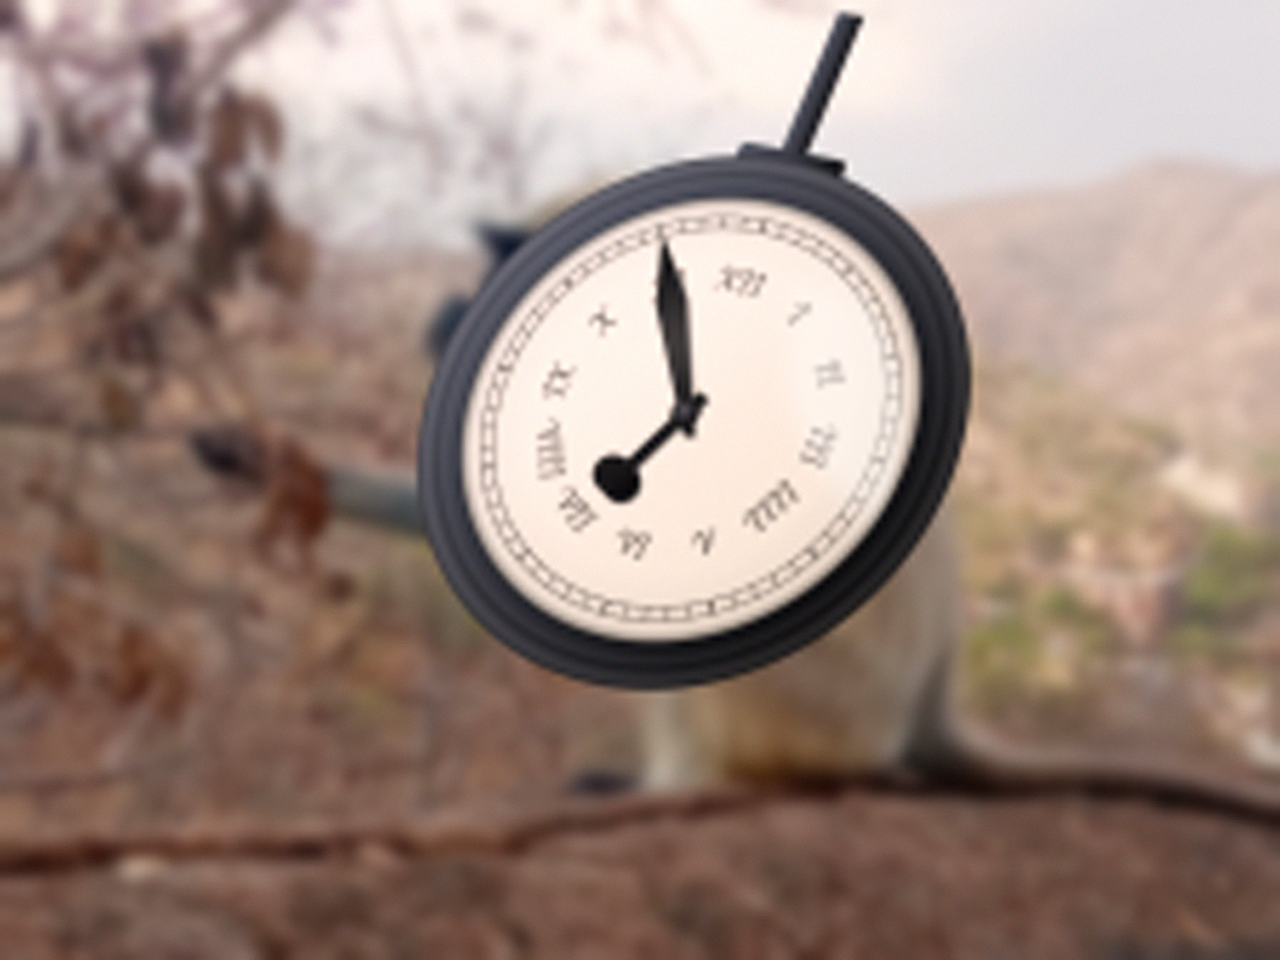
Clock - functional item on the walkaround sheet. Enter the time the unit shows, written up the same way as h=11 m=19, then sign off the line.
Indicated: h=6 m=55
